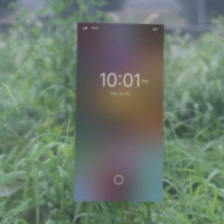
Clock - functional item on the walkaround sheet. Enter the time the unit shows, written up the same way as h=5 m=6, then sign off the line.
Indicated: h=10 m=1
